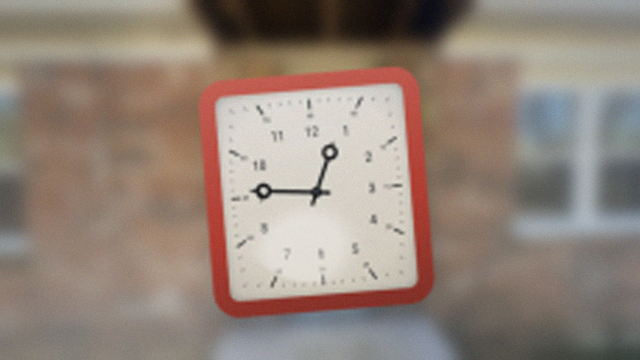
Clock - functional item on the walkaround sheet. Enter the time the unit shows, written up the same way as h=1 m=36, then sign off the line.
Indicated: h=12 m=46
